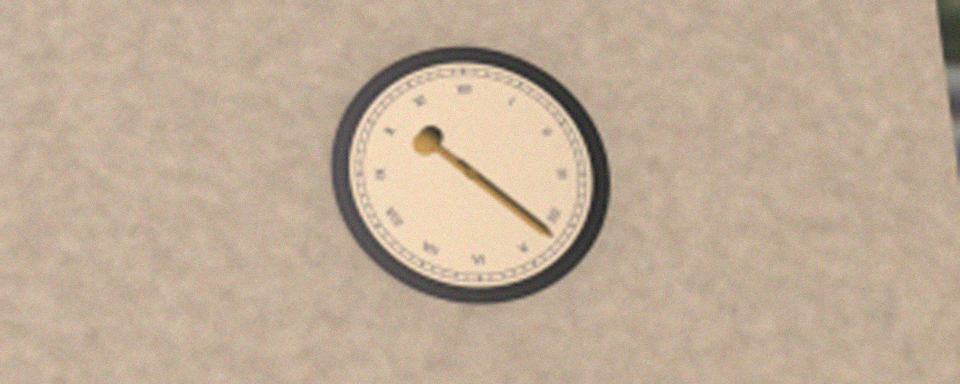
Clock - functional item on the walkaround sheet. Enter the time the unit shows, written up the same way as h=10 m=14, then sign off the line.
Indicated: h=10 m=22
